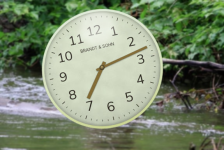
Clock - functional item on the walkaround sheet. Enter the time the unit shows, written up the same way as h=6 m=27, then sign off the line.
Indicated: h=7 m=13
